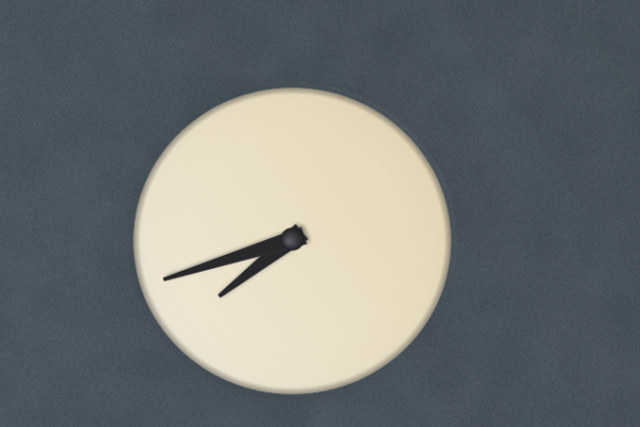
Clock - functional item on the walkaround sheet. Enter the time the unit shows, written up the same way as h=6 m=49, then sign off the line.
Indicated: h=7 m=42
